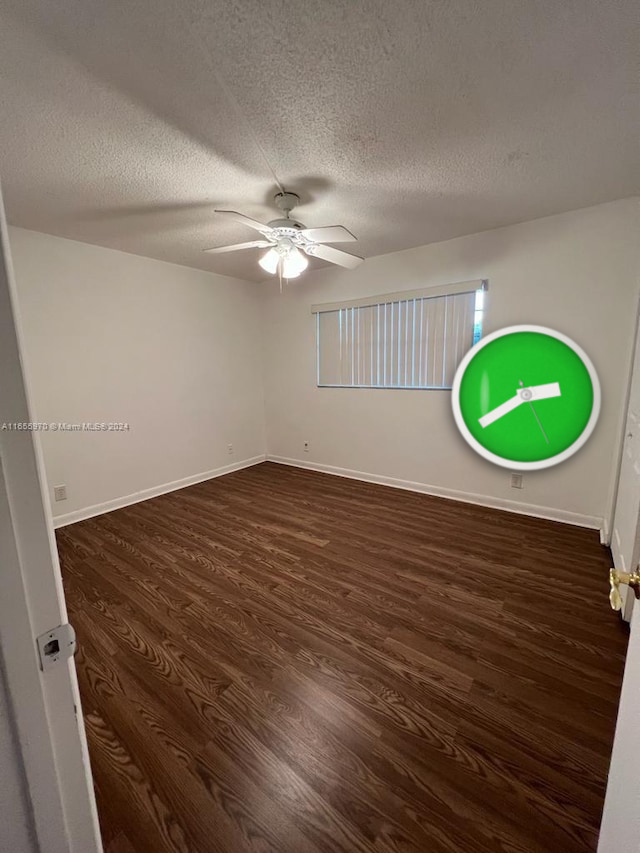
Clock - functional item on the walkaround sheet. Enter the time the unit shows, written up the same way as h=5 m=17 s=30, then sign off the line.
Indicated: h=2 m=39 s=26
